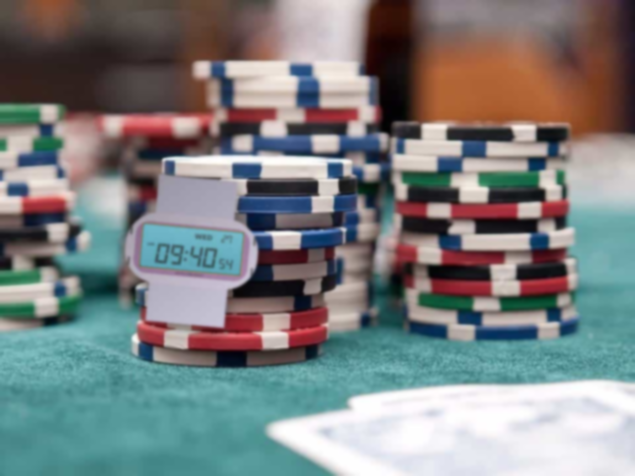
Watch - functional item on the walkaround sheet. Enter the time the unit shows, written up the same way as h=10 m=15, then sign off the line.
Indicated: h=9 m=40
